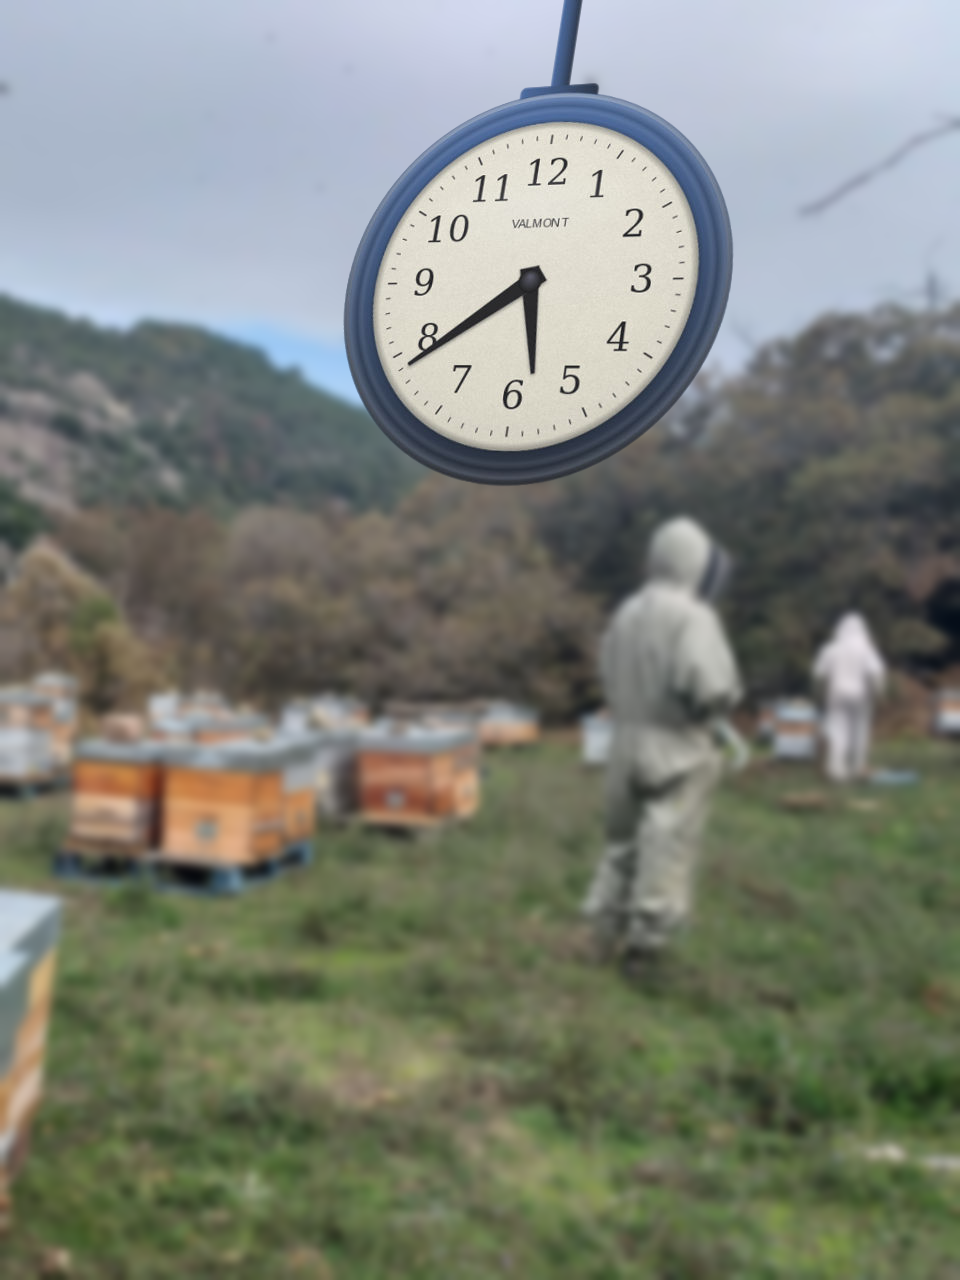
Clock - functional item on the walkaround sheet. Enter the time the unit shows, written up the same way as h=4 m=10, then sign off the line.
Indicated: h=5 m=39
